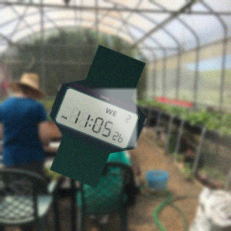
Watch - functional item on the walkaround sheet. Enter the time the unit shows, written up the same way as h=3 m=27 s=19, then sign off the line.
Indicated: h=11 m=5 s=26
